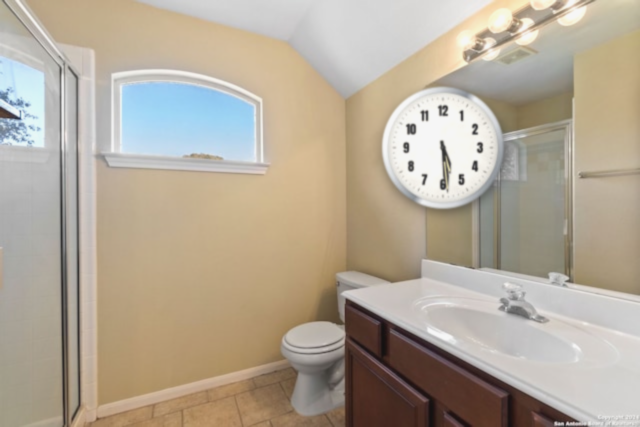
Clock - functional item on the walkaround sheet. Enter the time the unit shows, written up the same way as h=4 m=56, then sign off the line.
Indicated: h=5 m=29
